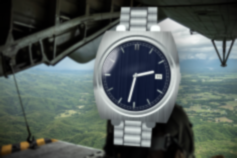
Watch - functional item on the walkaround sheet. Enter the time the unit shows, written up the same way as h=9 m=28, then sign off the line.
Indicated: h=2 m=32
